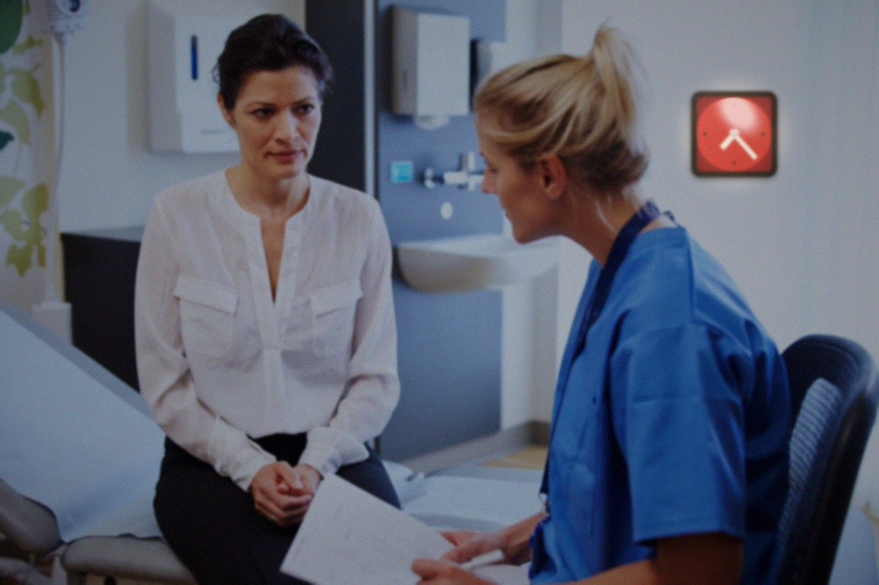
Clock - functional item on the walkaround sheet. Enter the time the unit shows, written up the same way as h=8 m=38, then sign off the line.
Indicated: h=7 m=23
